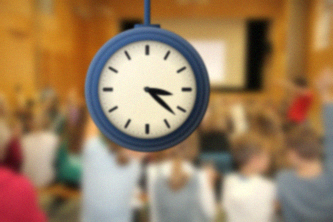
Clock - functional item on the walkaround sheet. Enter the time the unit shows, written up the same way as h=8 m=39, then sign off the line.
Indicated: h=3 m=22
